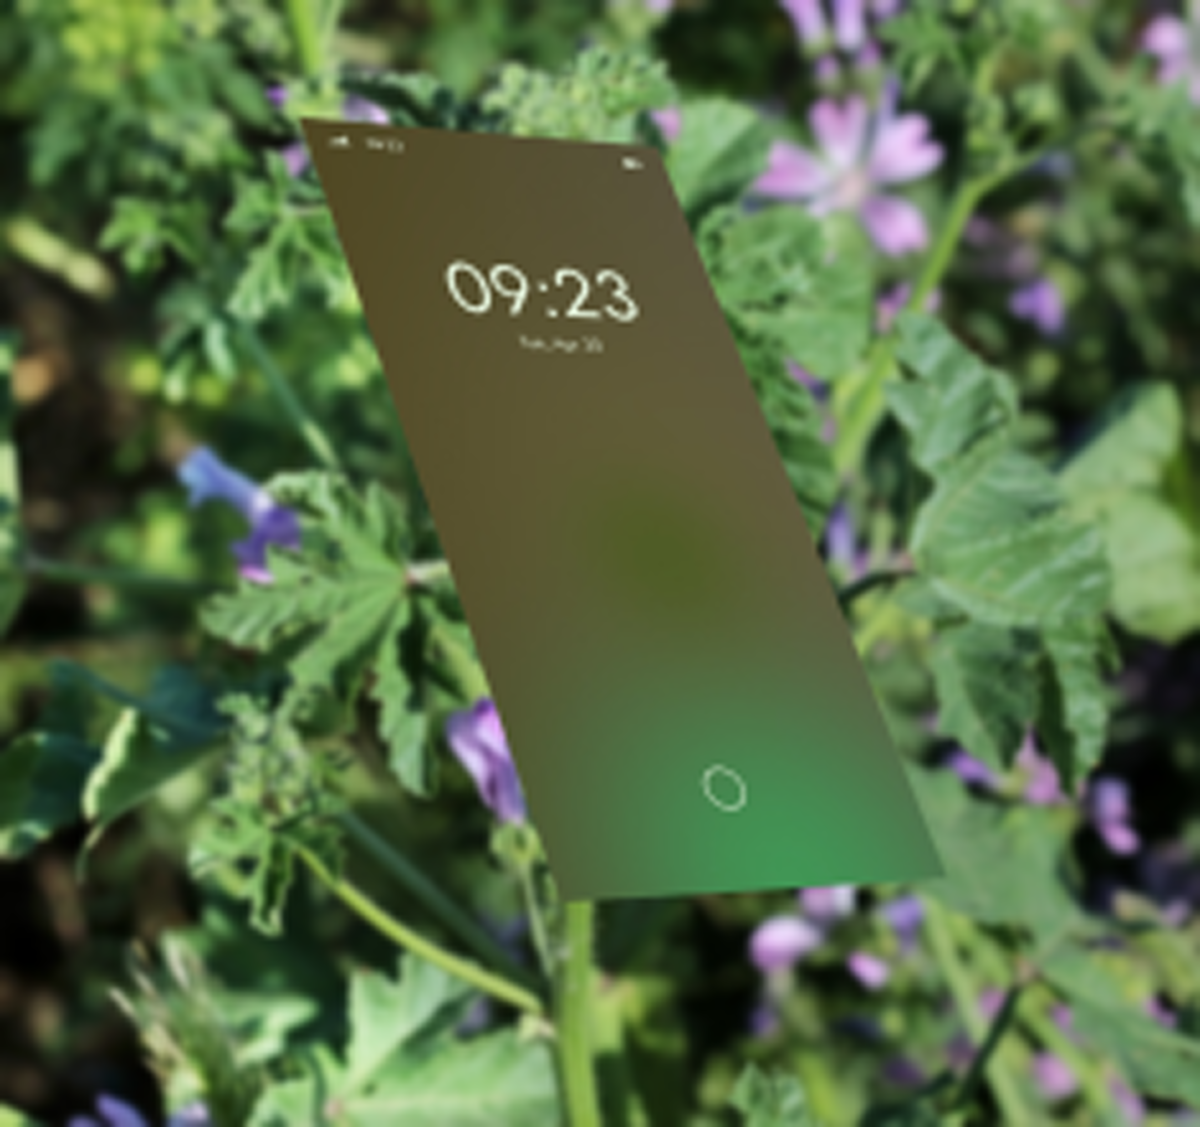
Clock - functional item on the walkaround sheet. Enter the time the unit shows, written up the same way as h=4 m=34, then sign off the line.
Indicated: h=9 m=23
